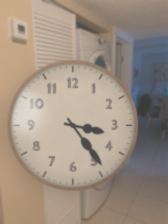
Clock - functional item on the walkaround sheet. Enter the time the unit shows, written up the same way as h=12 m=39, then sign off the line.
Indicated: h=3 m=24
